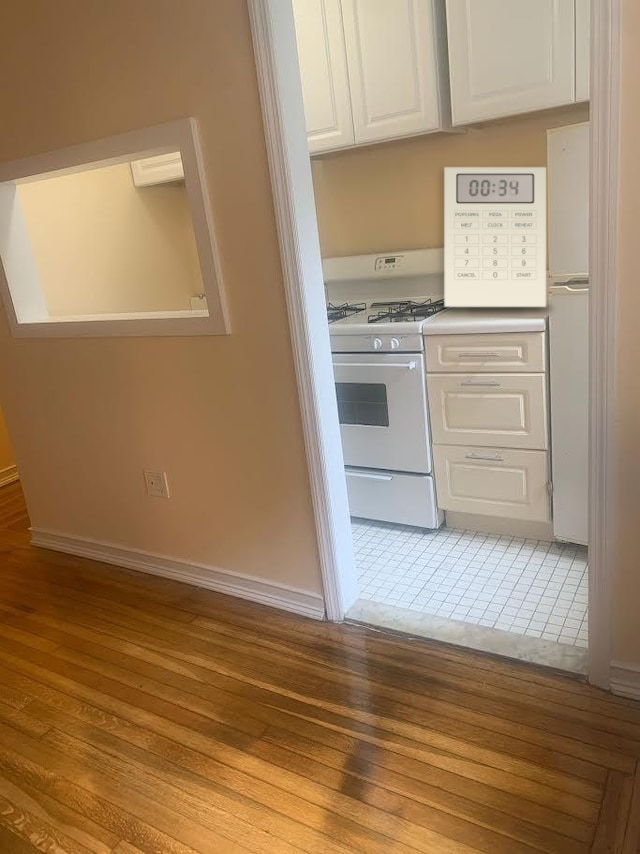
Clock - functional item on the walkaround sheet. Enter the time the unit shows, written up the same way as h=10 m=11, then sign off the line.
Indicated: h=0 m=34
